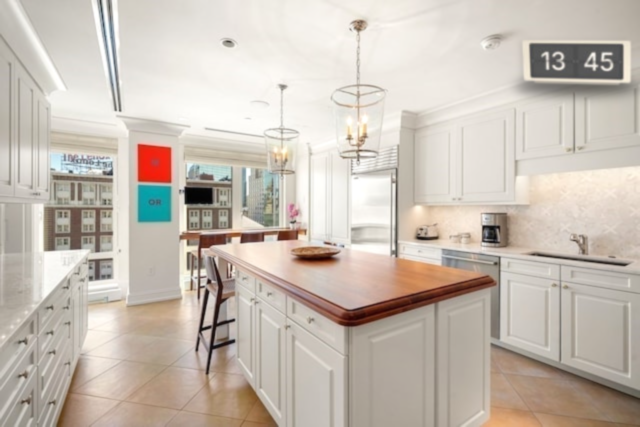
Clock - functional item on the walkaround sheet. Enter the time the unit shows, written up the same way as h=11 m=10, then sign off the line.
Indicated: h=13 m=45
